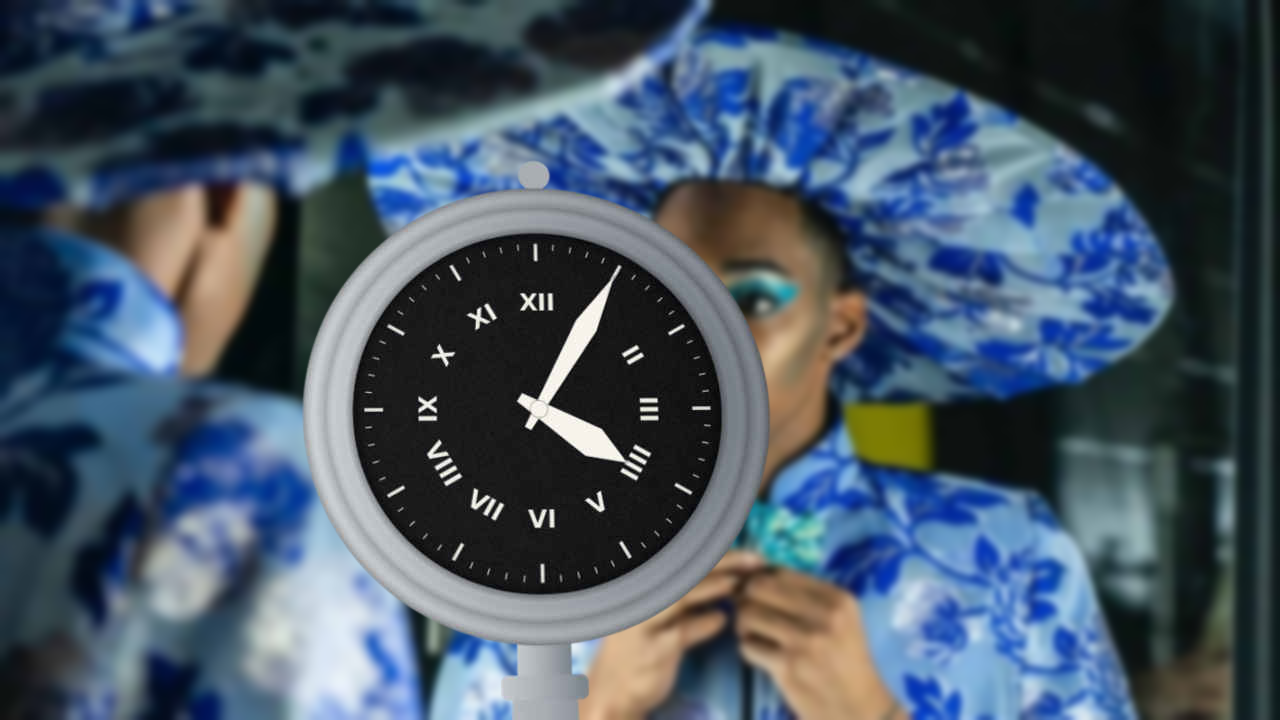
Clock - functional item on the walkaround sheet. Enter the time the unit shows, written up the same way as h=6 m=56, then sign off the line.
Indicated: h=4 m=5
